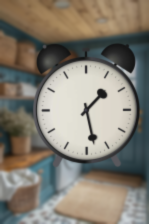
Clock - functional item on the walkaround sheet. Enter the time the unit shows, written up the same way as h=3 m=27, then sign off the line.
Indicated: h=1 m=28
